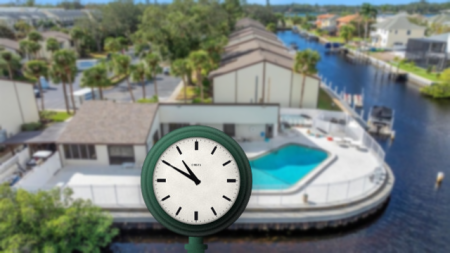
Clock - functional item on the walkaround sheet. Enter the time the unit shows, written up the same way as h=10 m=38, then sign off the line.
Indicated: h=10 m=50
